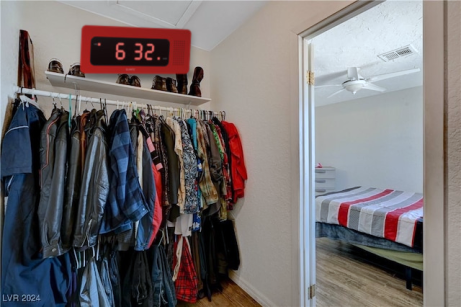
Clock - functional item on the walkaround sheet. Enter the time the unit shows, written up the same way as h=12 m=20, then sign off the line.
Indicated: h=6 m=32
